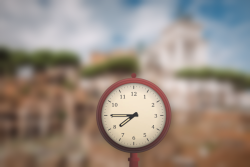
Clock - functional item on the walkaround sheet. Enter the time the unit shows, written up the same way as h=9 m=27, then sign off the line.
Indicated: h=7 m=45
